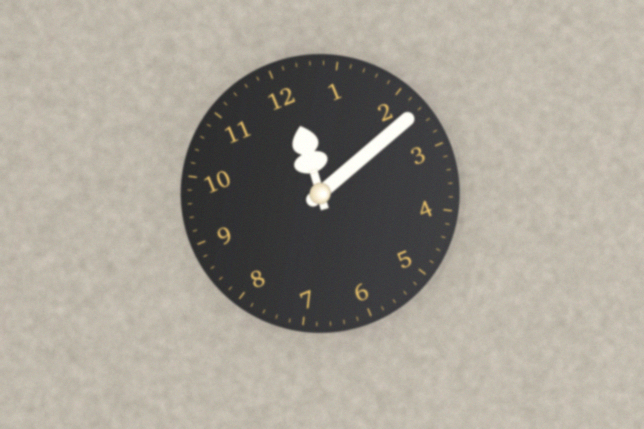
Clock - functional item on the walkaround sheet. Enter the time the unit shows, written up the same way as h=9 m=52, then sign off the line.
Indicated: h=12 m=12
